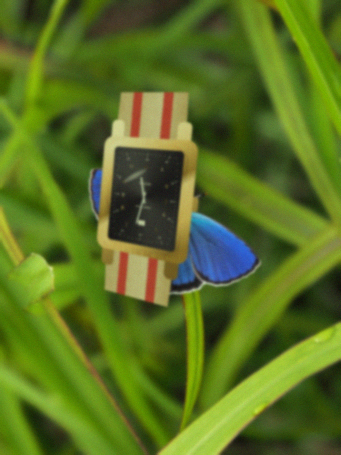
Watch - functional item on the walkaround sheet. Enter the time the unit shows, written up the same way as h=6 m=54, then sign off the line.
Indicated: h=11 m=32
